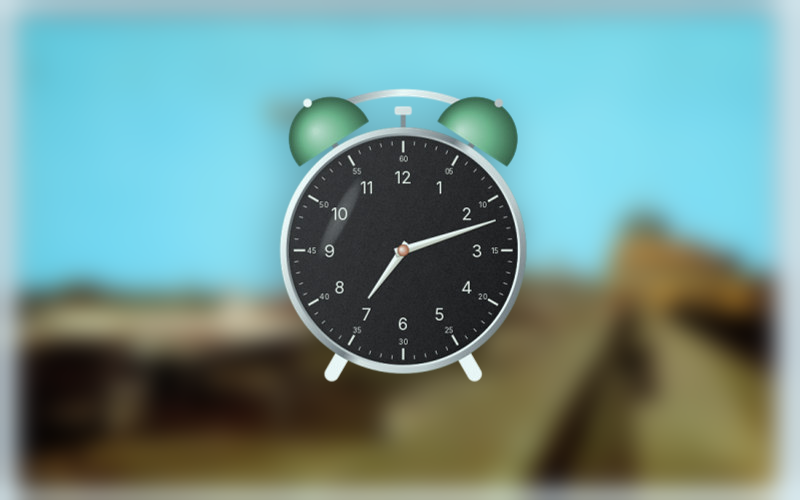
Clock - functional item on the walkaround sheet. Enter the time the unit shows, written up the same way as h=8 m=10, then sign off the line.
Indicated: h=7 m=12
